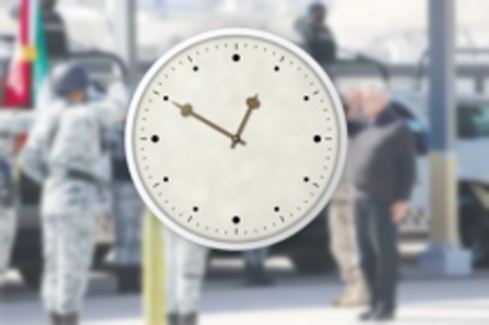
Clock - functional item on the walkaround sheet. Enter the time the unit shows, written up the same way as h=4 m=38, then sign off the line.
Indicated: h=12 m=50
